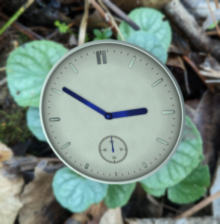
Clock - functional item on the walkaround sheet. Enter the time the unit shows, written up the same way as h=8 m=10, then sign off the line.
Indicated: h=2 m=51
